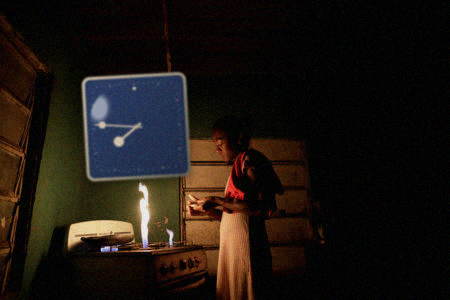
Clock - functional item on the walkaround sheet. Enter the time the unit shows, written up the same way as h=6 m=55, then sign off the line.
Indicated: h=7 m=46
